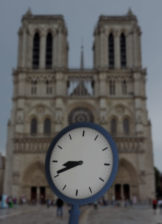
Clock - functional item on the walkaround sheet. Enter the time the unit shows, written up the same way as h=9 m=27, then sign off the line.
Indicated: h=8 m=41
